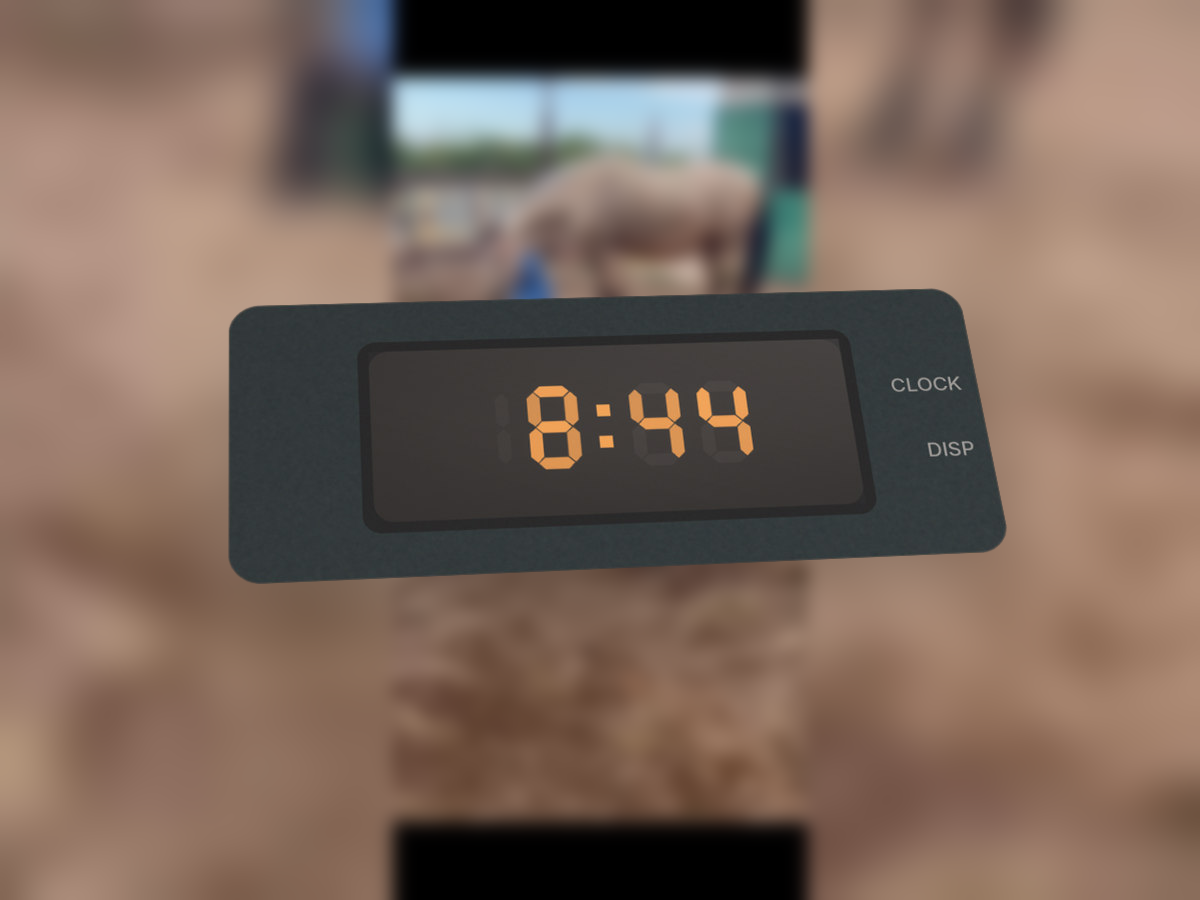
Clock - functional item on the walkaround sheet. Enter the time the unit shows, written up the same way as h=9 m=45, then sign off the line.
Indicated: h=8 m=44
